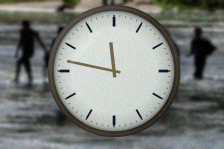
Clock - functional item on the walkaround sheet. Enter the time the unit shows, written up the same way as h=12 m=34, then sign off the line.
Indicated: h=11 m=47
